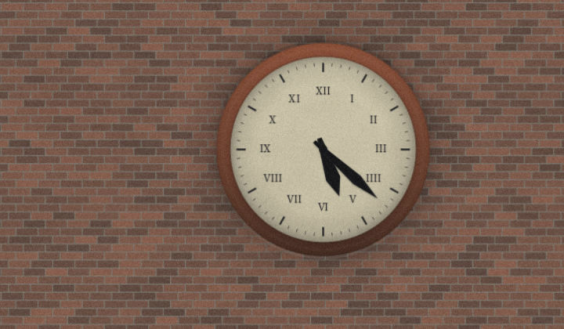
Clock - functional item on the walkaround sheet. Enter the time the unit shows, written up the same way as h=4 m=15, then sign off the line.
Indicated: h=5 m=22
